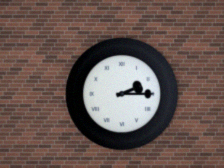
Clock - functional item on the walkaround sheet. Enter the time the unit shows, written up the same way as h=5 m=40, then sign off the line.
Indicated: h=2 m=15
